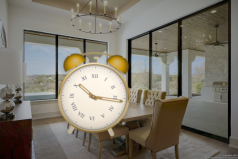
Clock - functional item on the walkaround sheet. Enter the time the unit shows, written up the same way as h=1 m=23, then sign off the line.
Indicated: h=10 m=16
